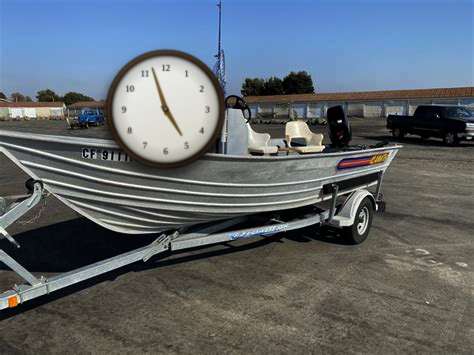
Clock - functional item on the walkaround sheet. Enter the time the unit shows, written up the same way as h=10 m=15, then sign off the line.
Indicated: h=4 m=57
